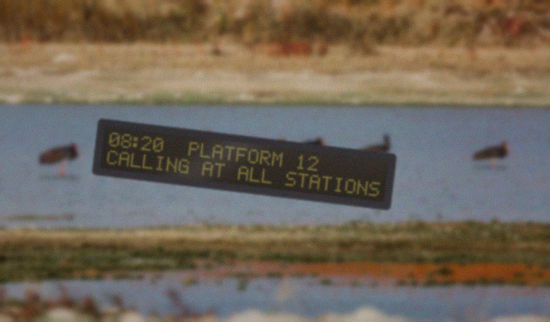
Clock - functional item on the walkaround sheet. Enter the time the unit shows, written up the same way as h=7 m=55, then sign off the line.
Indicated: h=8 m=20
